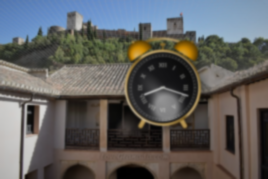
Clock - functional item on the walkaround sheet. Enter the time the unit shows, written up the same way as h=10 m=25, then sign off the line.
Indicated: h=8 m=18
